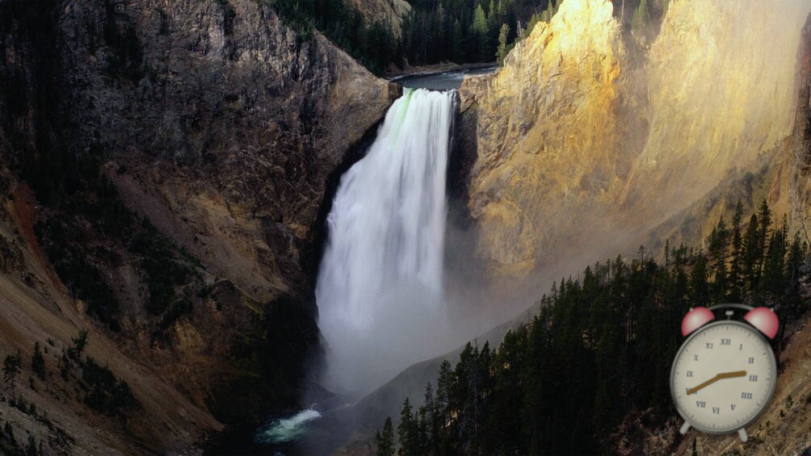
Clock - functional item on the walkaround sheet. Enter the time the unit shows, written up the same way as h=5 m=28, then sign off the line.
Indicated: h=2 m=40
